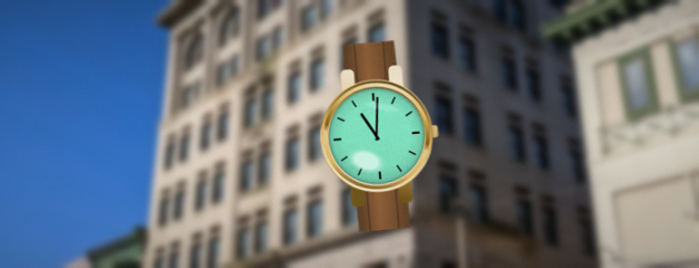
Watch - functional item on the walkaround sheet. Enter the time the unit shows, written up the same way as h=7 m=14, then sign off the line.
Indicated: h=11 m=1
